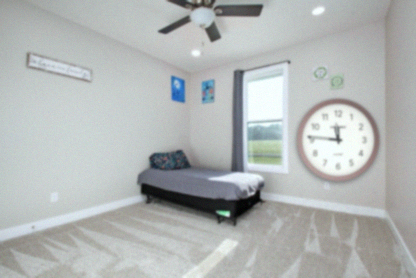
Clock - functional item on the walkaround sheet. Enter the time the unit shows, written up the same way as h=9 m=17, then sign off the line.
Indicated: h=11 m=46
